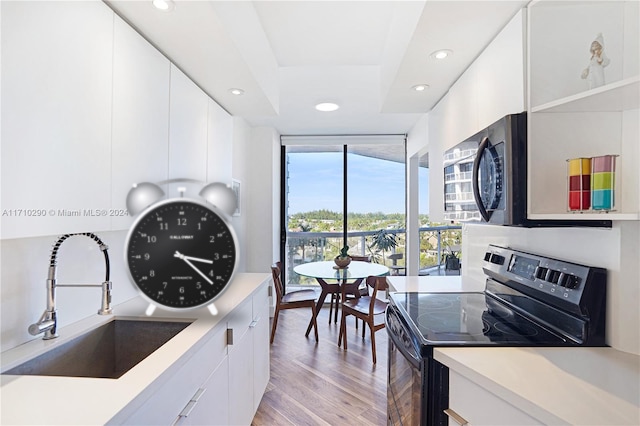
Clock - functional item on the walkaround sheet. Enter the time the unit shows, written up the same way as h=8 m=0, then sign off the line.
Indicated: h=3 m=22
